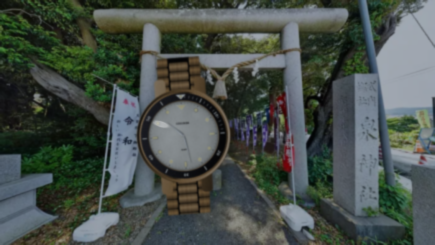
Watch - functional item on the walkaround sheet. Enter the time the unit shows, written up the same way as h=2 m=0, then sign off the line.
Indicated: h=10 m=28
